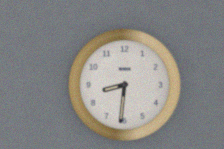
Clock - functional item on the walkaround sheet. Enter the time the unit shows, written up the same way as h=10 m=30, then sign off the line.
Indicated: h=8 m=31
